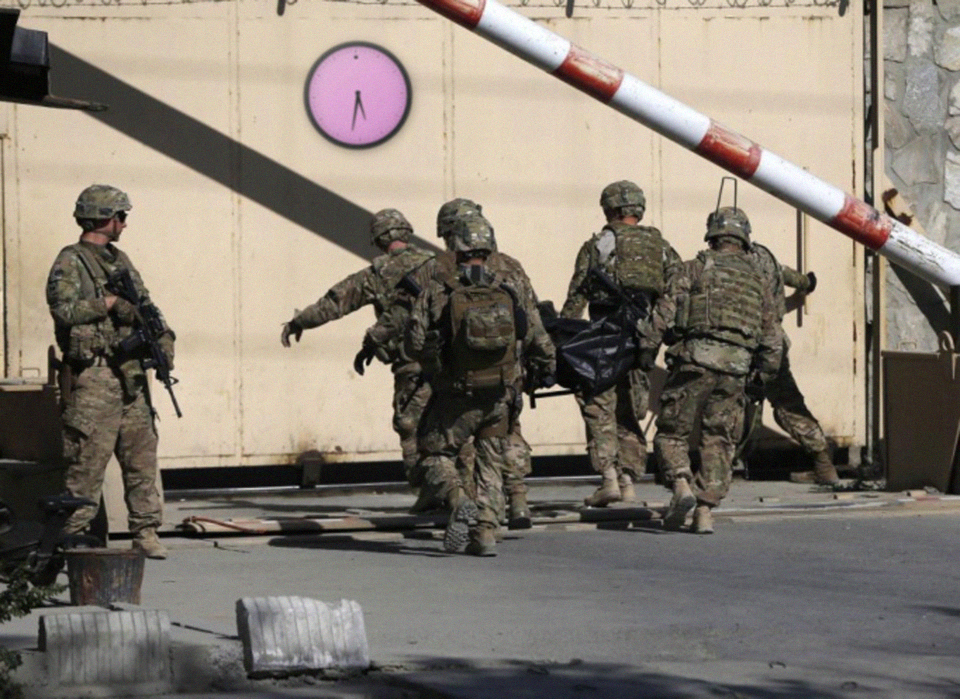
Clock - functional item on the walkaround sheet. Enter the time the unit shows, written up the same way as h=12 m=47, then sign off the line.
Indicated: h=5 m=32
